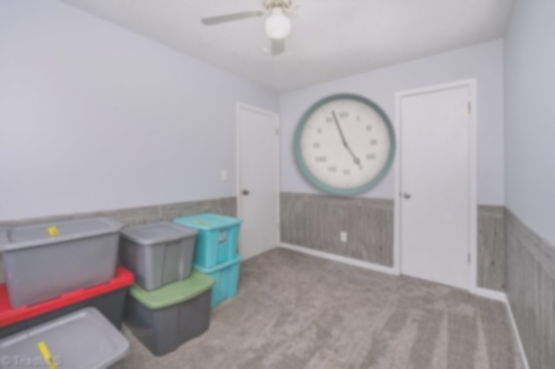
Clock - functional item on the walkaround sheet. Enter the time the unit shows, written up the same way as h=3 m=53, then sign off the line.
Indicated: h=4 m=57
